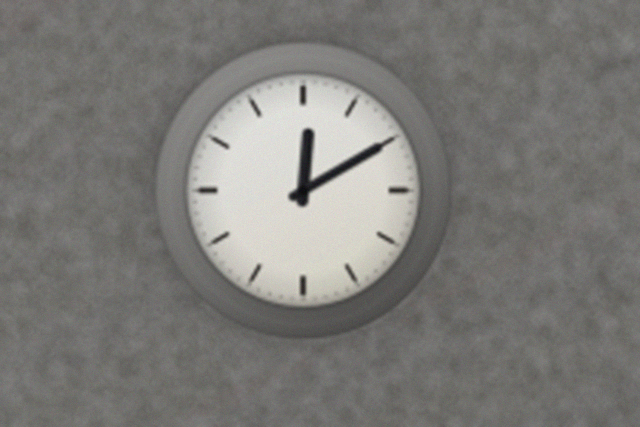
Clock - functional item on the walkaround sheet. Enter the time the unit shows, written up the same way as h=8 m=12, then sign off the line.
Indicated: h=12 m=10
